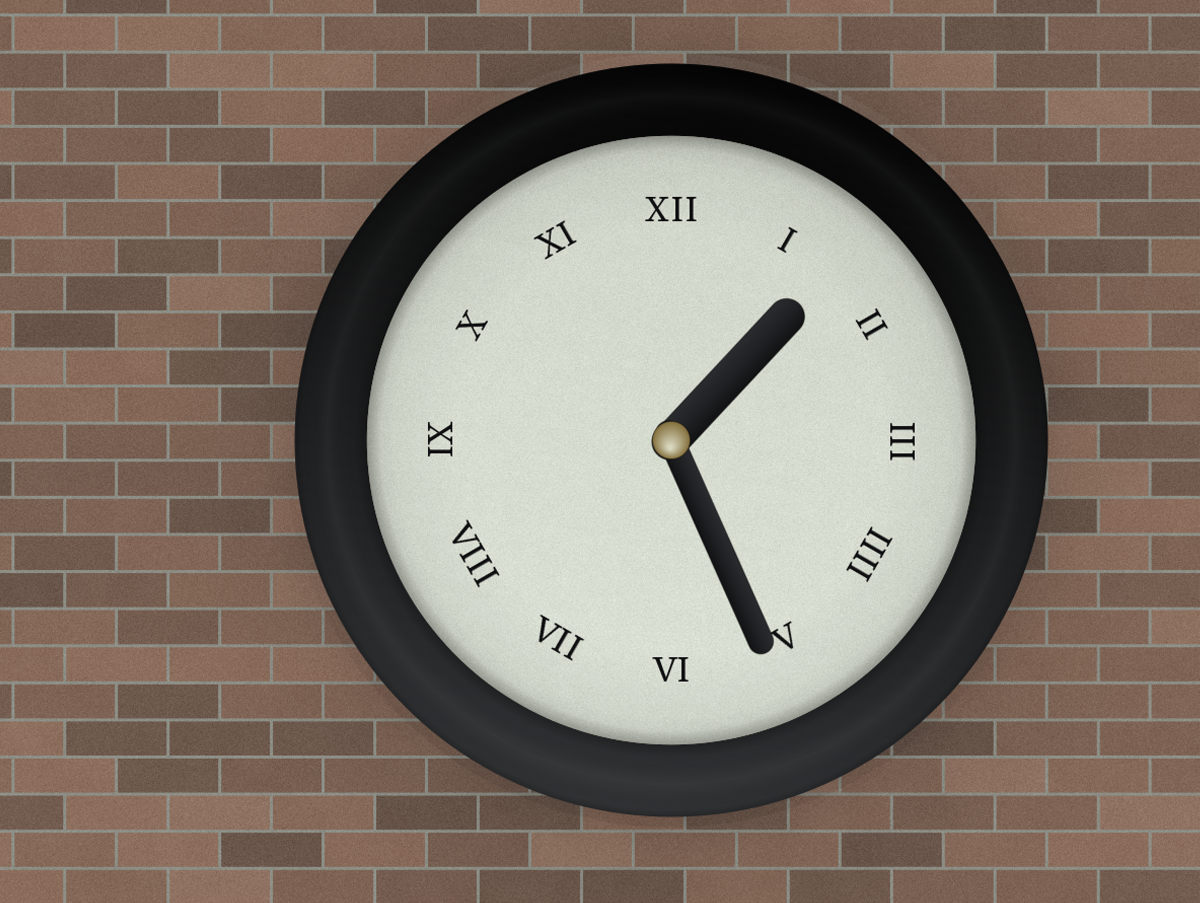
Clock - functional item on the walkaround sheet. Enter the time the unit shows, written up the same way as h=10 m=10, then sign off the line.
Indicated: h=1 m=26
